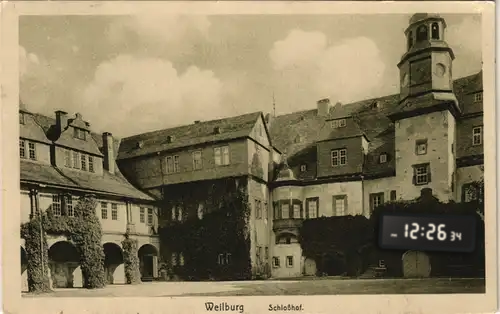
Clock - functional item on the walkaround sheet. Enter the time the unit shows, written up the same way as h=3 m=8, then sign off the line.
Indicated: h=12 m=26
